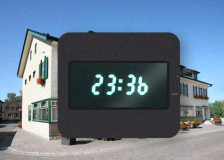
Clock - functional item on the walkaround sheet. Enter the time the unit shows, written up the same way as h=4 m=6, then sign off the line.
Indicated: h=23 m=36
